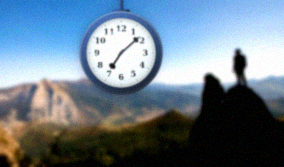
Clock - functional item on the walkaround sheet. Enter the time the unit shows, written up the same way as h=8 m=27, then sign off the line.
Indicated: h=7 m=8
